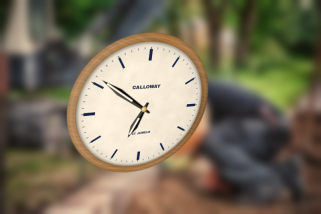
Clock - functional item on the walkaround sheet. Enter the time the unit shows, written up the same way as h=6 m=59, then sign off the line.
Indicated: h=6 m=51
